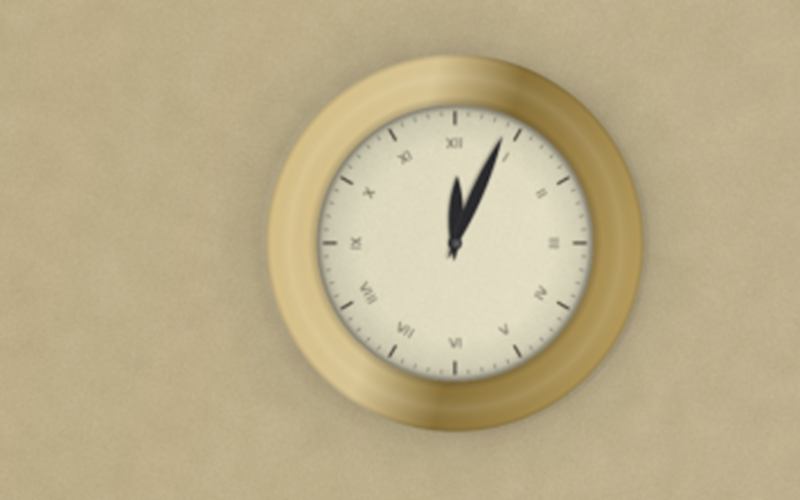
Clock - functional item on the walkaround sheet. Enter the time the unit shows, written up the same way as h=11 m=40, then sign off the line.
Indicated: h=12 m=4
